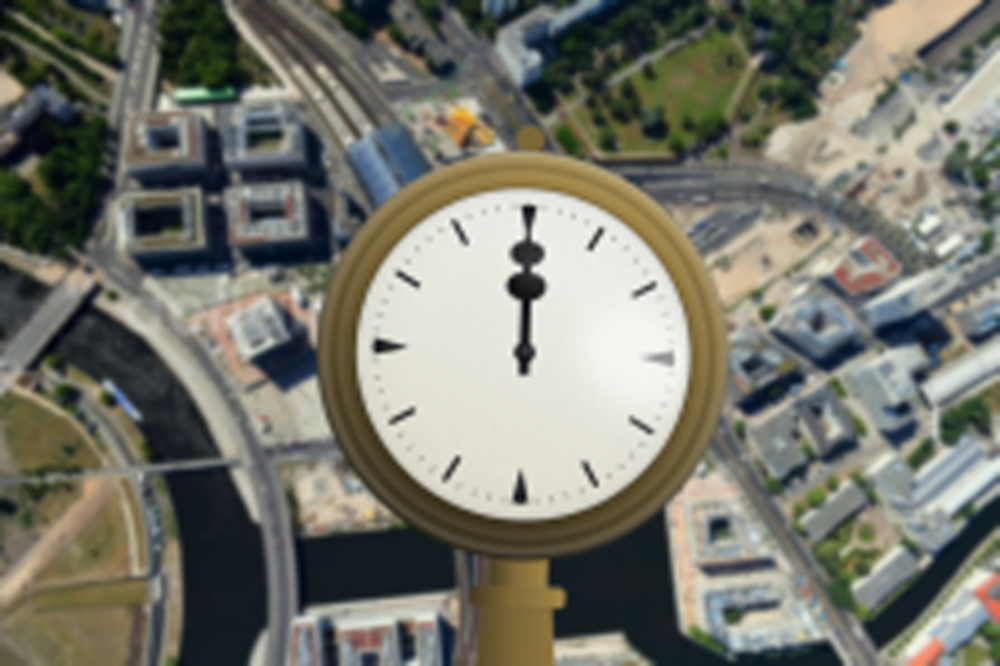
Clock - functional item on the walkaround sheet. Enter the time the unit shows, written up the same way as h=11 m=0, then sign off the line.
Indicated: h=12 m=0
